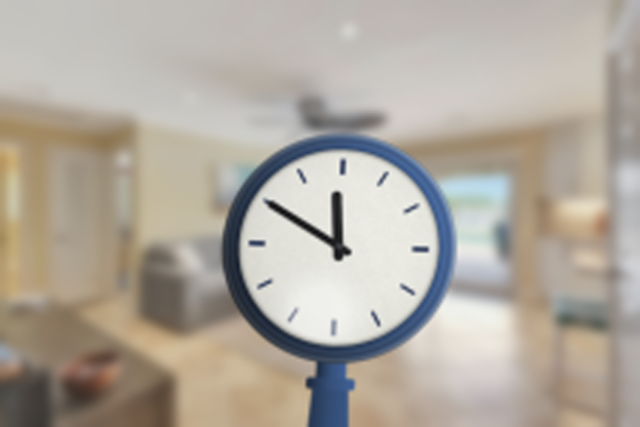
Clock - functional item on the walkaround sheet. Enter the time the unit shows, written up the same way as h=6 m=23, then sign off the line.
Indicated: h=11 m=50
